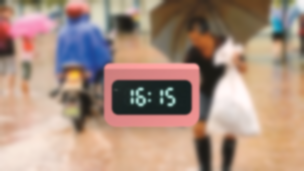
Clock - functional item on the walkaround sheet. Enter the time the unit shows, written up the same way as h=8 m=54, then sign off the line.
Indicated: h=16 m=15
